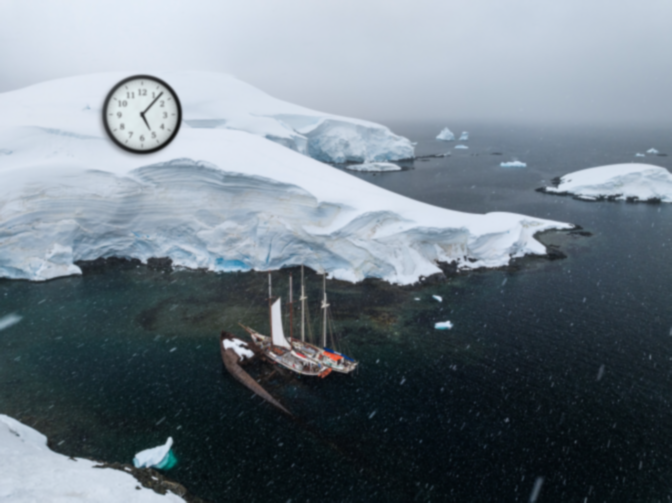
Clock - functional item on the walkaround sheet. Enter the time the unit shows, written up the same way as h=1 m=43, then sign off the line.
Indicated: h=5 m=7
